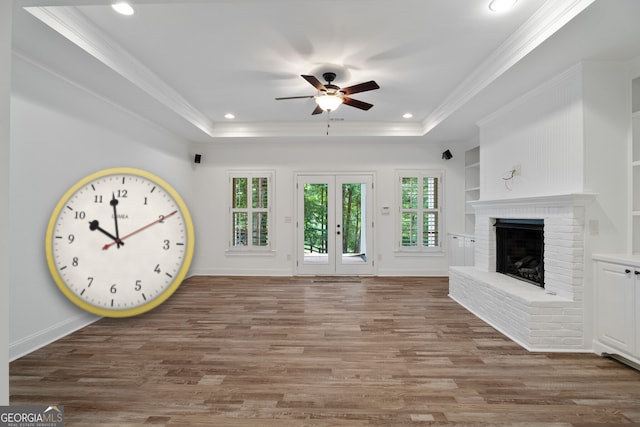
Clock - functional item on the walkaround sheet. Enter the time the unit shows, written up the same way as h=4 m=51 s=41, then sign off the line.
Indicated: h=9 m=58 s=10
